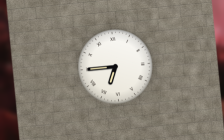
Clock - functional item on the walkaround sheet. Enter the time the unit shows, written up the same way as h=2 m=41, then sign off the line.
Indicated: h=6 m=45
